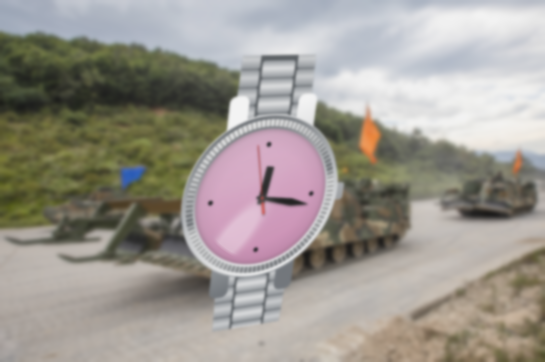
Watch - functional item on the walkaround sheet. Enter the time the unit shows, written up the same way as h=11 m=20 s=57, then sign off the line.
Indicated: h=12 m=16 s=58
